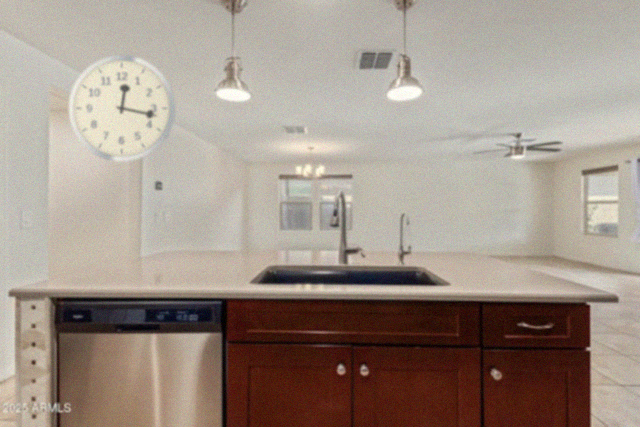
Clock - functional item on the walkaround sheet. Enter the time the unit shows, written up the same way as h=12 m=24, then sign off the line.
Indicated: h=12 m=17
